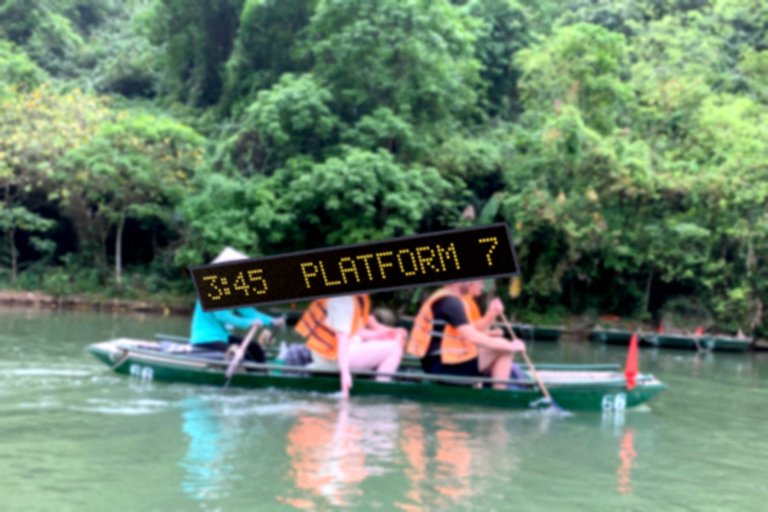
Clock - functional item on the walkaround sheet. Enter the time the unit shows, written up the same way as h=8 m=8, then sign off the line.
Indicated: h=3 m=45
